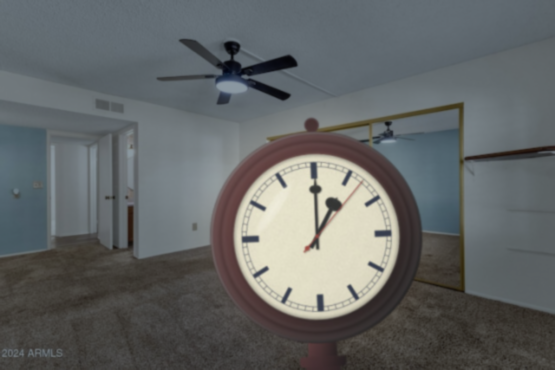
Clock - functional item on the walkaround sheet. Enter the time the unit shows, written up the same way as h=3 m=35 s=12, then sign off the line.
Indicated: h=1 m=0 s=7
